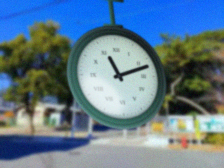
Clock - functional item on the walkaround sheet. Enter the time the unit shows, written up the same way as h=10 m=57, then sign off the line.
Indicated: h=11 m=12
